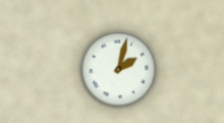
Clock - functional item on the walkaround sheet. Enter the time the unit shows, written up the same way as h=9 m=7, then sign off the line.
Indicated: h=2 m=3
